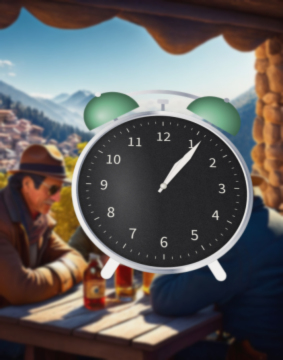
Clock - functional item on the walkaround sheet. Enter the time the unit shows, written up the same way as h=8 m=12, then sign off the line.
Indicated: h=1 m=6
